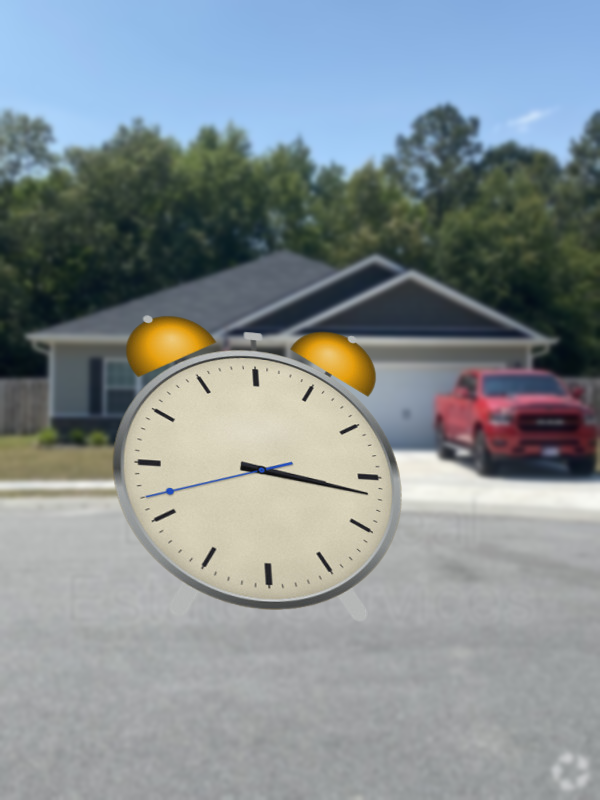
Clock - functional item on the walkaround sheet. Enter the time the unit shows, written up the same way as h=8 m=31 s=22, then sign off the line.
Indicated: h=3 m=16 s=42
